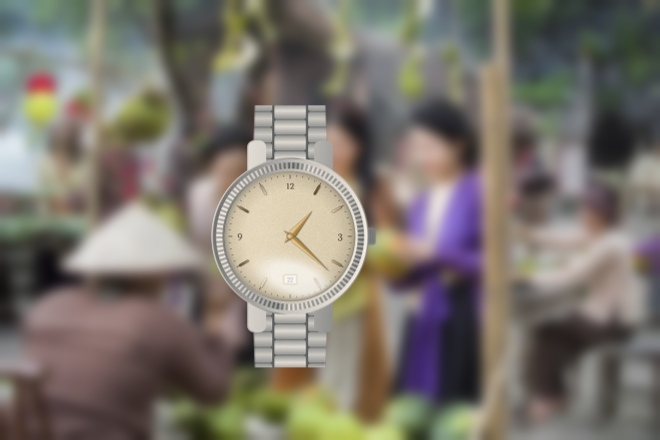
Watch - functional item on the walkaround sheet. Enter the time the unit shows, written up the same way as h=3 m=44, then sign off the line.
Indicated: h=1 m=22
